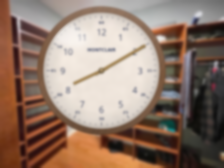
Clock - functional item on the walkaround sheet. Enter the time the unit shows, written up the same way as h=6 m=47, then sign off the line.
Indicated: h=8 m=10
